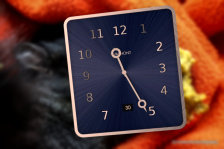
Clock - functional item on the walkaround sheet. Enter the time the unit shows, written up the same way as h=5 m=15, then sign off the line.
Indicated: h=11 m=26
